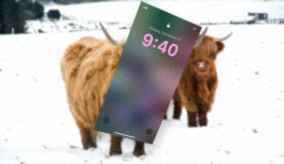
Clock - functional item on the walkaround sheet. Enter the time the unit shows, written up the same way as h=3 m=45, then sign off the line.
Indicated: h=9 m=40
